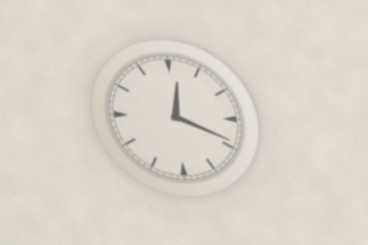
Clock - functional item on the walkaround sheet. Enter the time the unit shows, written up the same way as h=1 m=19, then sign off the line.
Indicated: h=12 m=19
